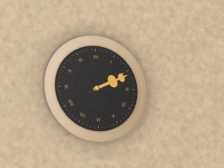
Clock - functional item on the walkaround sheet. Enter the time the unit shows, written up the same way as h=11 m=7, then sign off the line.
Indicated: h=2 m=11
